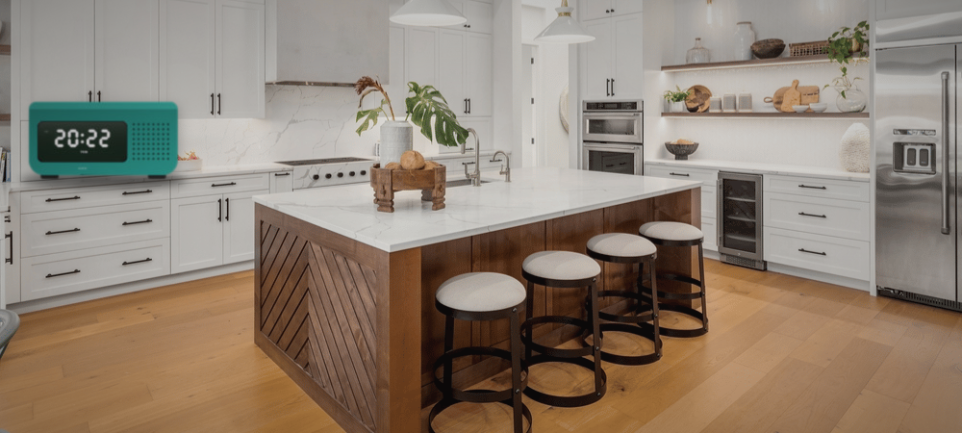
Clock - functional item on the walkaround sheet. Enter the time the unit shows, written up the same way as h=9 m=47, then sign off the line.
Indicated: h=20 m=22
